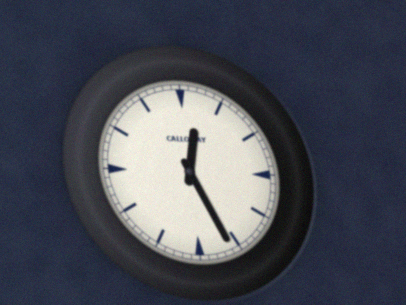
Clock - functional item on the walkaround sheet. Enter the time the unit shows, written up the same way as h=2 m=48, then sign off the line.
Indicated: h=12 m=26
